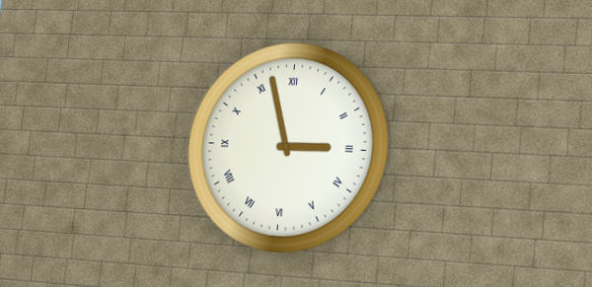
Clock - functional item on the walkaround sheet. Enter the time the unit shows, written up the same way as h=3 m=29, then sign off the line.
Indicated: h=2 m=57
